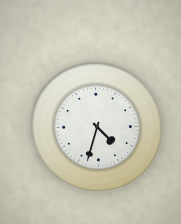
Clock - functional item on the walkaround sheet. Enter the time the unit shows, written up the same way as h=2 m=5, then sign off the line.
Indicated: h=4 m=33
